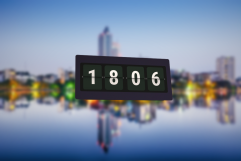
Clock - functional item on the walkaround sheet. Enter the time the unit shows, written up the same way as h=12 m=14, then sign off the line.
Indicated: h=18 m=6
